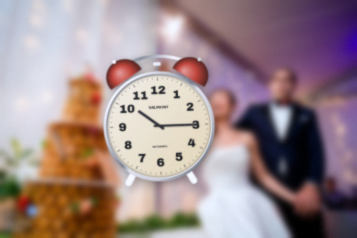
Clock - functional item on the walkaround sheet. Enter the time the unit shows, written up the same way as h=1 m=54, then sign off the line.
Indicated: h=10 m=15
